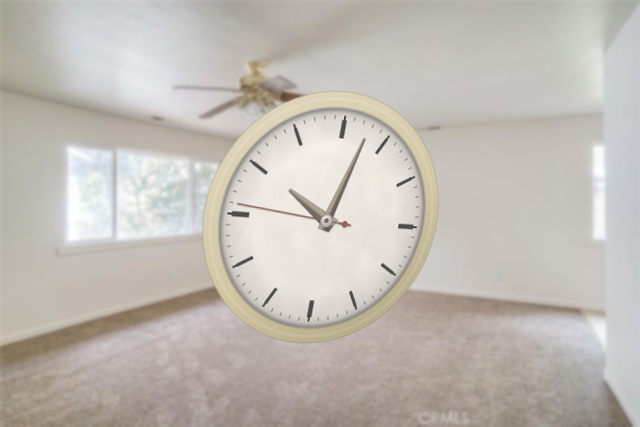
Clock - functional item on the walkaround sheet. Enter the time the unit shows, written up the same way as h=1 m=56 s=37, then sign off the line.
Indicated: h=10 m=2 s=46
